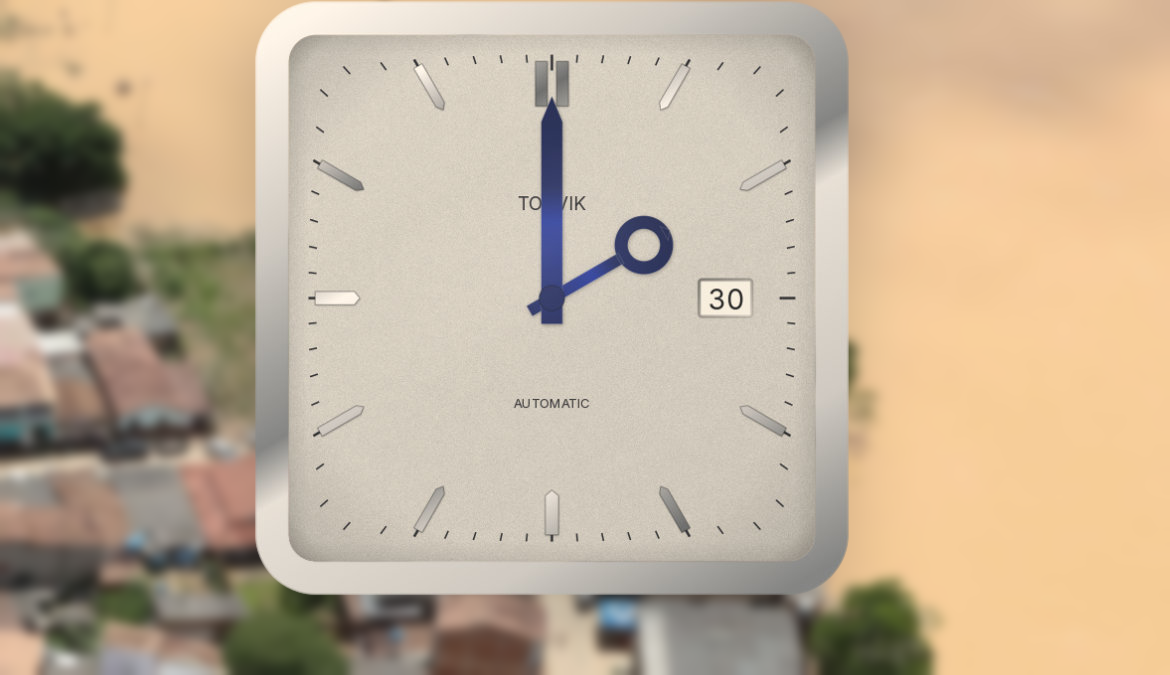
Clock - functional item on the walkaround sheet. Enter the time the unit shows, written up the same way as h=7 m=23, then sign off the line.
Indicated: h=2 m=0
